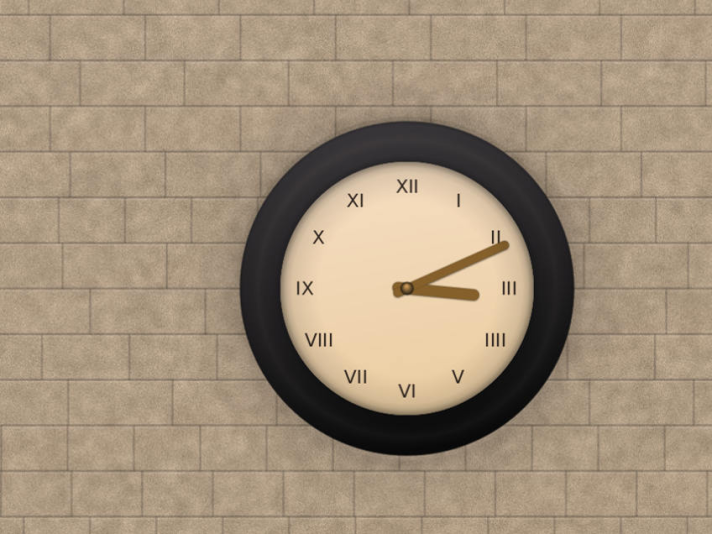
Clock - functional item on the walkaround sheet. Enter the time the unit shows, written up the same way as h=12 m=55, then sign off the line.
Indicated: h=3 m=11
